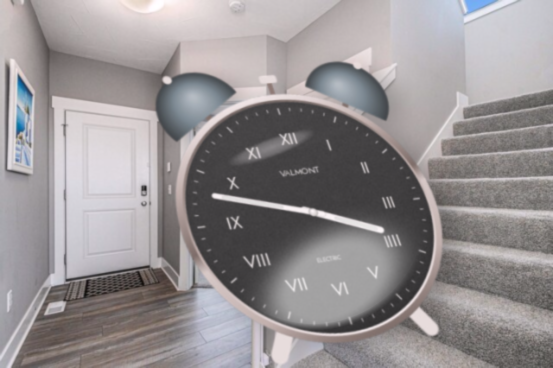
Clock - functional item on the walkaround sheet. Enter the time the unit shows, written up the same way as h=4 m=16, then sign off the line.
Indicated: h=3 m=48
